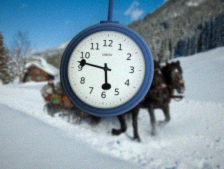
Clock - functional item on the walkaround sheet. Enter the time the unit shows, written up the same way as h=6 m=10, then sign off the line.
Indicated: h=5 m=47
